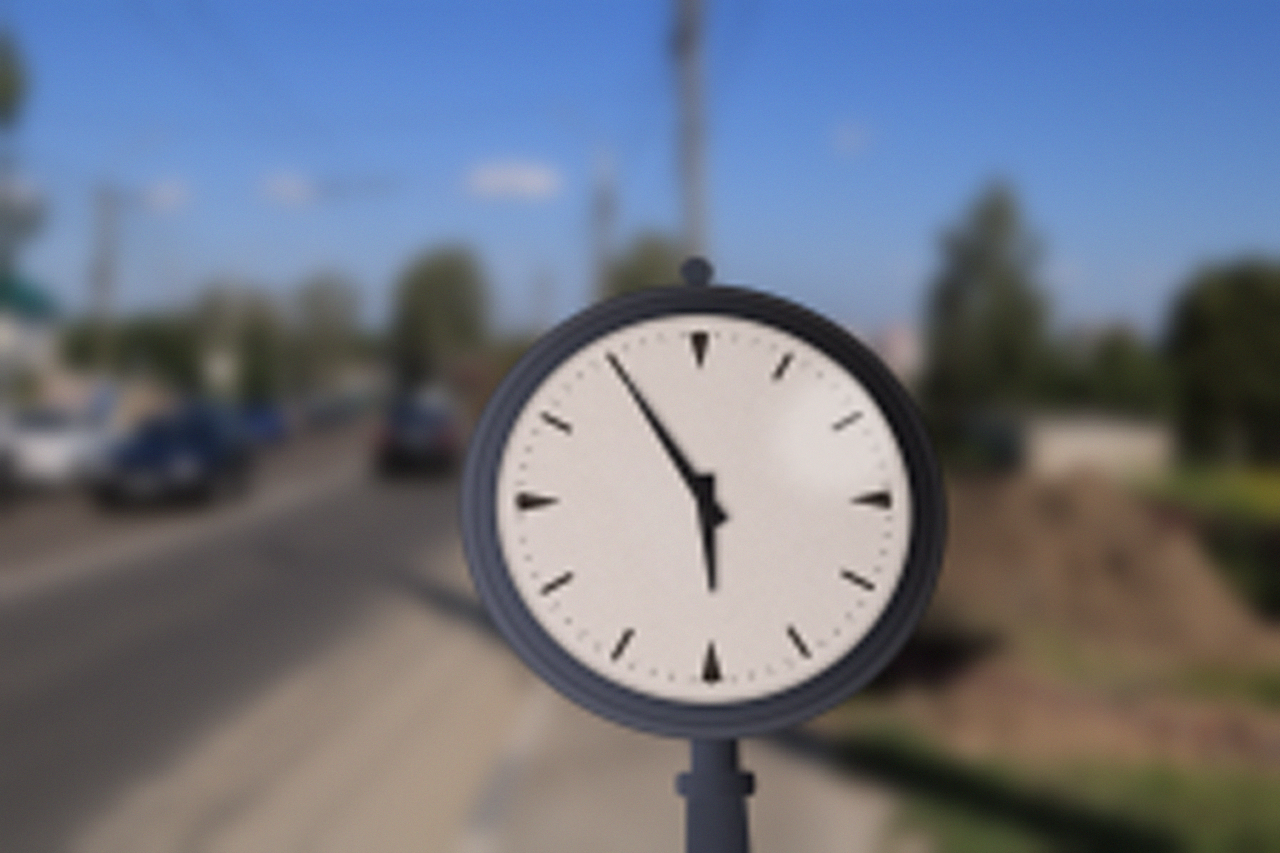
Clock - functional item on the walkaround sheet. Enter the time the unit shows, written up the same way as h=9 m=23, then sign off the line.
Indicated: h=5 m=55
